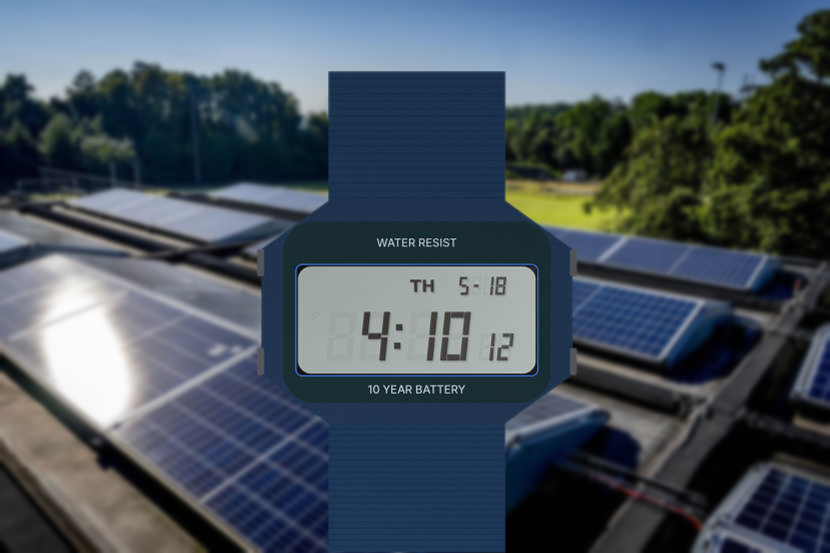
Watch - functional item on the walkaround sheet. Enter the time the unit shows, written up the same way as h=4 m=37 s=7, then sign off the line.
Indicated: h=4 m=10 s=12
